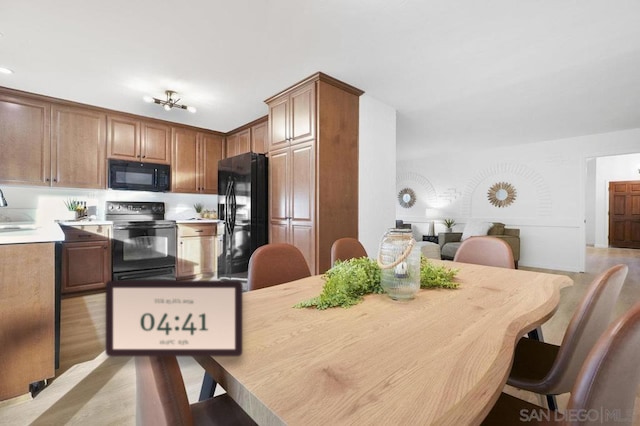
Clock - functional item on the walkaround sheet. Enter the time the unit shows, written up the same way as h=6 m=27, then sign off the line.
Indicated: h=4 m=41
